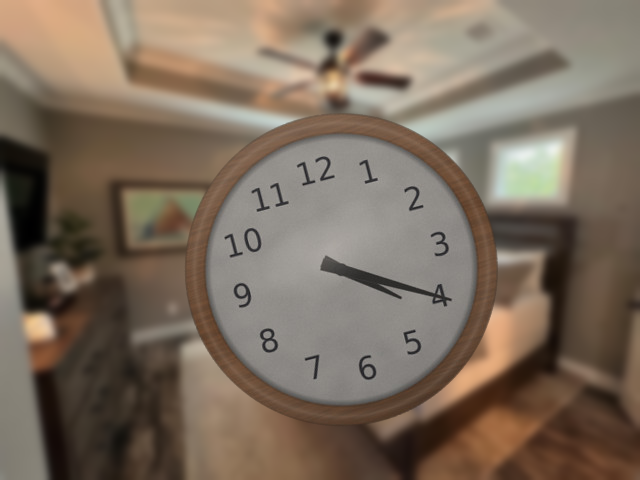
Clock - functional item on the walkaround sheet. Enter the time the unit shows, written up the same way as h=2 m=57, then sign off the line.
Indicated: h=4 m=20
